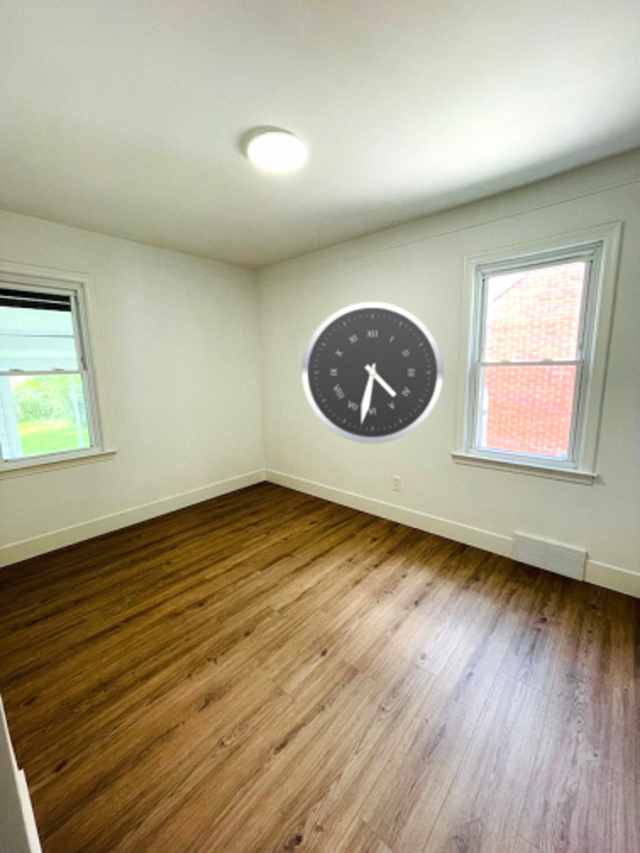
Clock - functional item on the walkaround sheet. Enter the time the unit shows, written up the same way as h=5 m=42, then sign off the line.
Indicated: h=4 m=32
